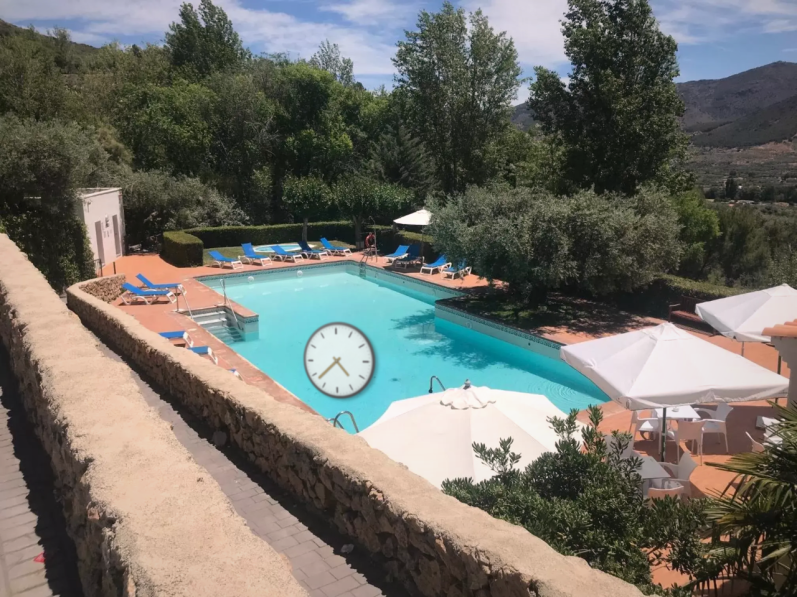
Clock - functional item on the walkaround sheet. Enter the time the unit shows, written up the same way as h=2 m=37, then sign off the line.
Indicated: h=4 m=38
